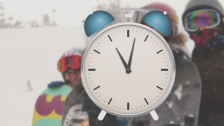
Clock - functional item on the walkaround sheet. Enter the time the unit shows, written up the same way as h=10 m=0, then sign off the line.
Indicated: h=11 m=2
